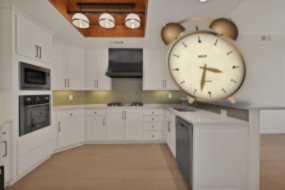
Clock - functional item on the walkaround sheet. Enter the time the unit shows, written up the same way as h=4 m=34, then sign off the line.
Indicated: h=3 m=33
